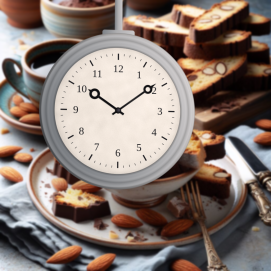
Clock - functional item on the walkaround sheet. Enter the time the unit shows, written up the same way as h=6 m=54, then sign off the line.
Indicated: h=10 m=9
